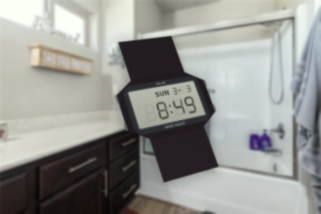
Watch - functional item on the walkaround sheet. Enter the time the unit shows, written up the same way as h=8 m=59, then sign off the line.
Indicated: h=8 m=49
